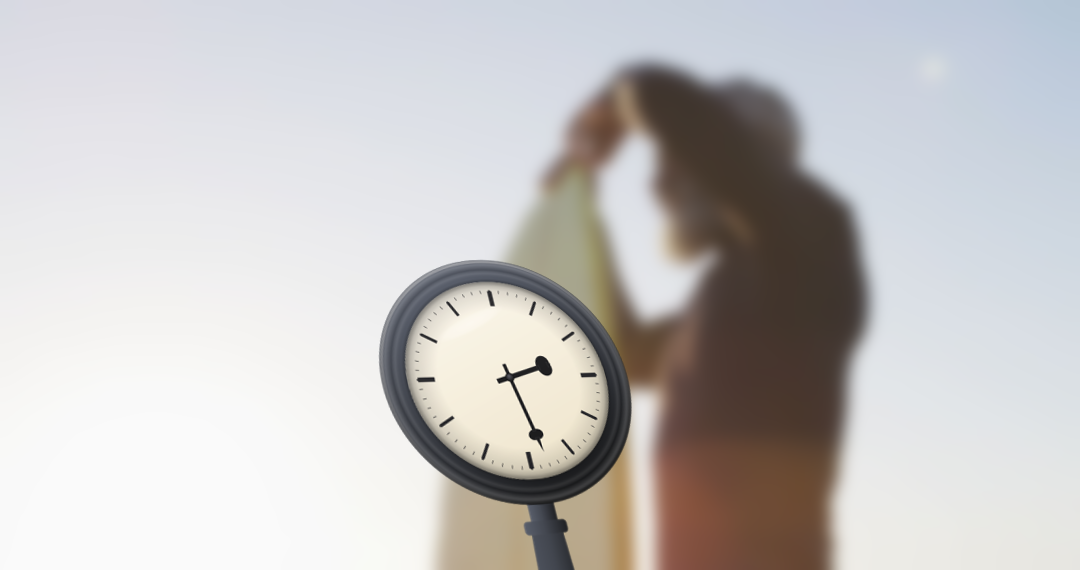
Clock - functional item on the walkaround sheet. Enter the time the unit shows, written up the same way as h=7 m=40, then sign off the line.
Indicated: h=2 m=28
